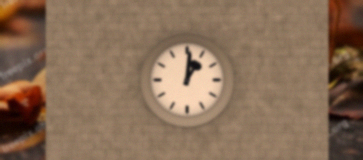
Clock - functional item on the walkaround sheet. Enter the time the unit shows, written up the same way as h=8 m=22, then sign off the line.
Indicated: h=1 m=1
